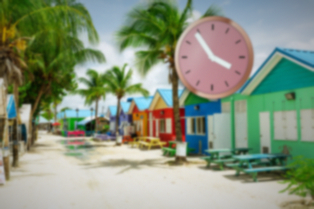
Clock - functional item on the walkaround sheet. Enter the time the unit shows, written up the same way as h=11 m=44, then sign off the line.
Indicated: h=3 m=54
